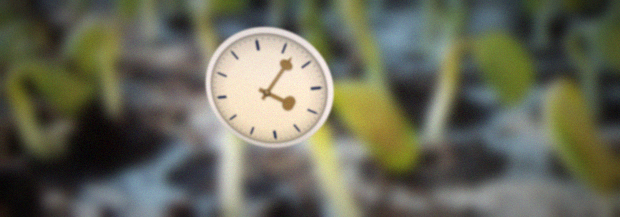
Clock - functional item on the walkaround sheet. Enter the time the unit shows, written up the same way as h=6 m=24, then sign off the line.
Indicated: h=4 m=7
